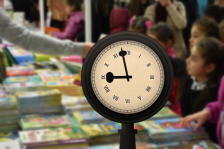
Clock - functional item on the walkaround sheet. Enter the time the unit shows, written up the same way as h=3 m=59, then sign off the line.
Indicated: h=8 m=58
